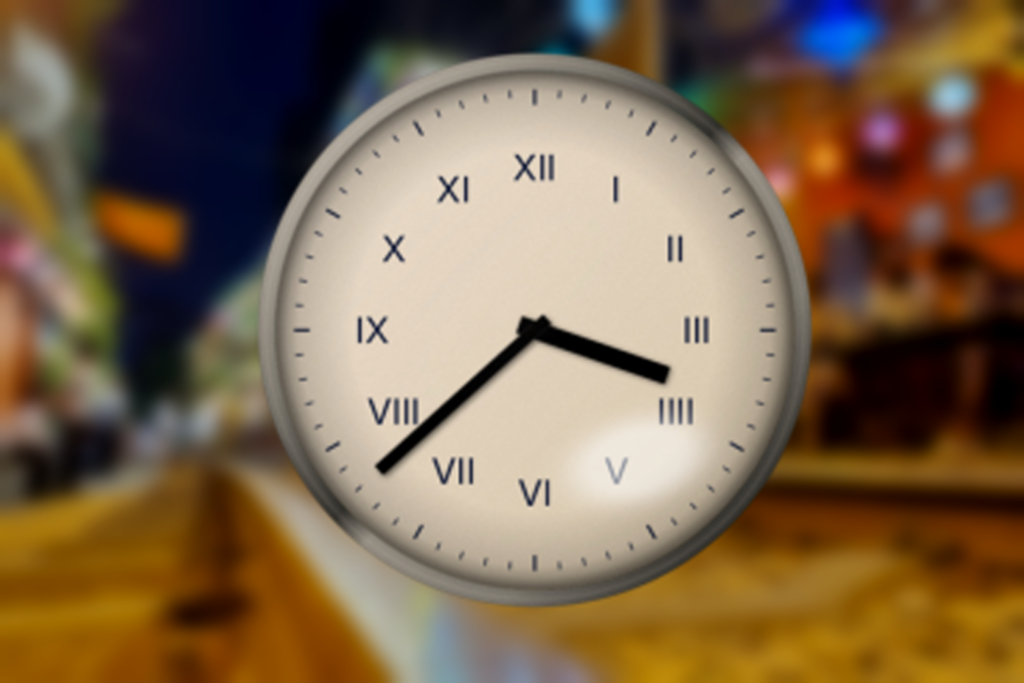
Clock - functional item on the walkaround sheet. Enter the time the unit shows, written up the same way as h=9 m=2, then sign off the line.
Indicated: h=3 m=38
